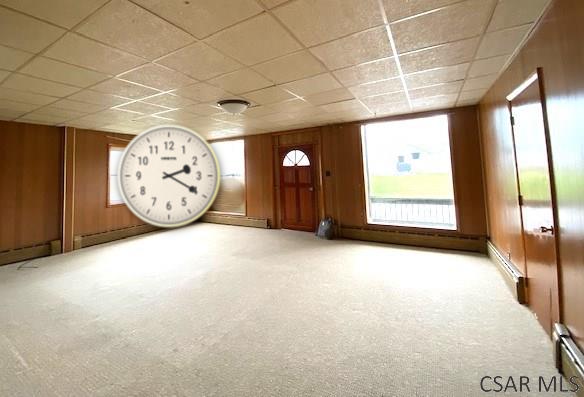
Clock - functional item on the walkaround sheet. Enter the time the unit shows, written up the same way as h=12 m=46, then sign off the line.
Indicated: h=2 m=20
